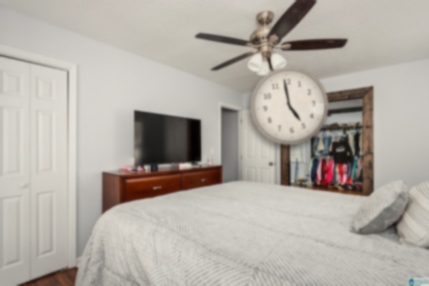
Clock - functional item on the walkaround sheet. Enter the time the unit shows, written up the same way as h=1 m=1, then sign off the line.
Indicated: h=4 m=59
